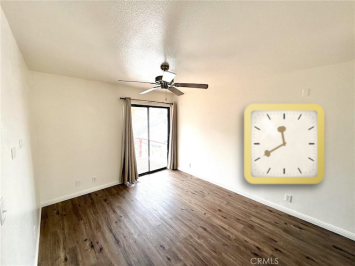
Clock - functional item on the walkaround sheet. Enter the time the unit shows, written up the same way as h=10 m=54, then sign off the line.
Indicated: h=11 m=40
